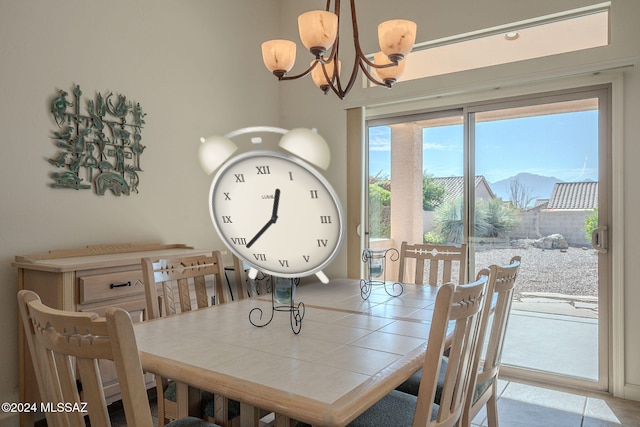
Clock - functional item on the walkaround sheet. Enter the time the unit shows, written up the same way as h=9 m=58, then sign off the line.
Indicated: h=12 m=38
